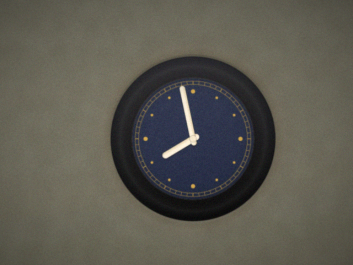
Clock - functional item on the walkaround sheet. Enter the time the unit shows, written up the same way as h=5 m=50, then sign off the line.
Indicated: h=7 m=58
